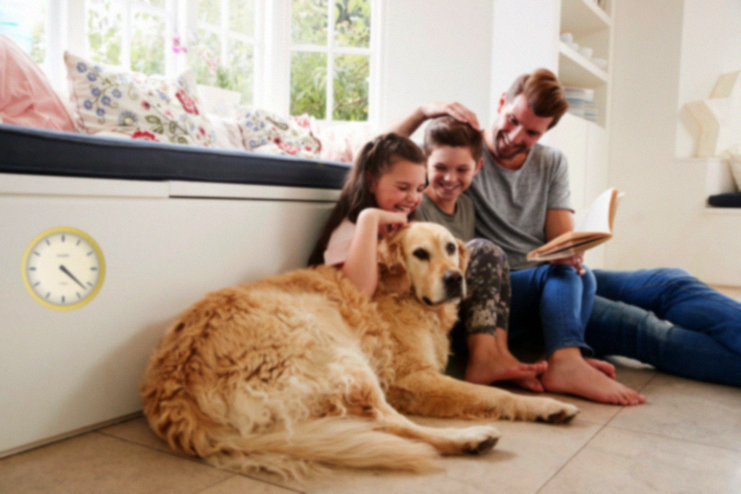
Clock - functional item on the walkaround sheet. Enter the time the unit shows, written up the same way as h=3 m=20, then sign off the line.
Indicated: h=4 m=22
